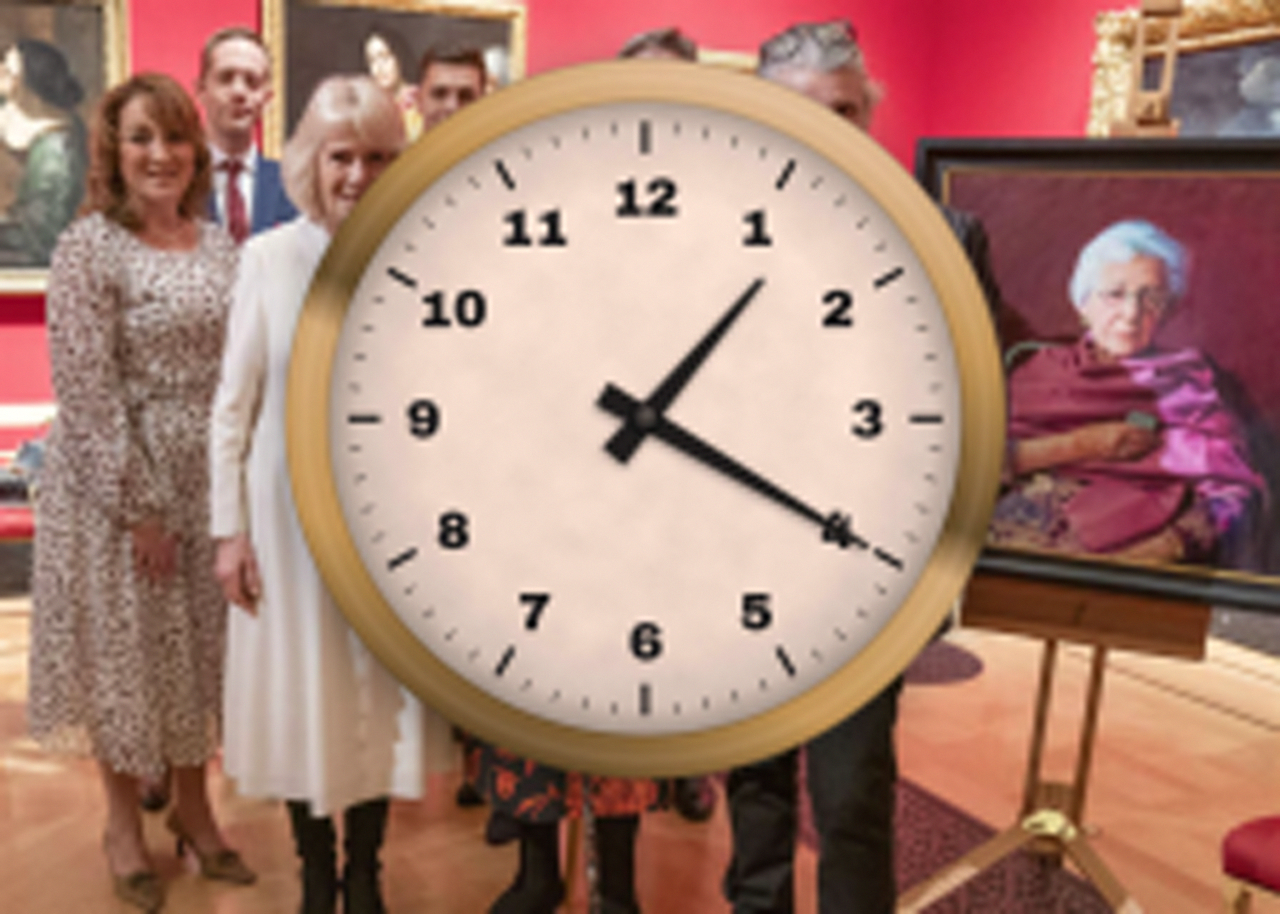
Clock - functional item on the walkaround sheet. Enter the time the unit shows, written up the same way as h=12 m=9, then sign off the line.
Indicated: h=1 m=20
